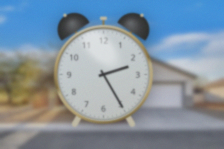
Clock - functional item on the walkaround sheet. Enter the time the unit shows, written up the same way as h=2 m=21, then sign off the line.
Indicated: h=2 m=25
